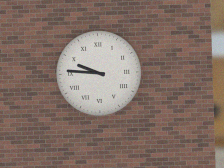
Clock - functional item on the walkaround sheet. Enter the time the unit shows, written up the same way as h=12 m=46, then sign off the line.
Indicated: h=9 m=46
